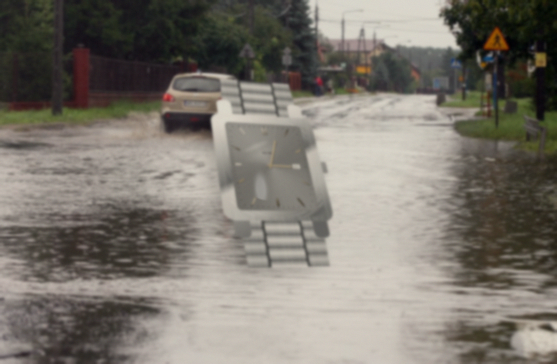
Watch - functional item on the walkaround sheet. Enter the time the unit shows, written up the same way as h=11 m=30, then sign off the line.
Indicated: h=3 m=3
